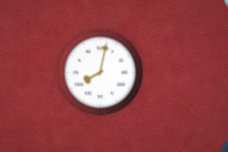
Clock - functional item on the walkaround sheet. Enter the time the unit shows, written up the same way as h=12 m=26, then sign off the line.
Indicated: h=8 m=2
